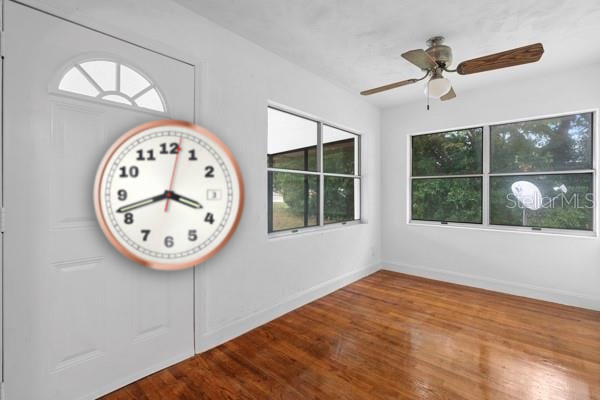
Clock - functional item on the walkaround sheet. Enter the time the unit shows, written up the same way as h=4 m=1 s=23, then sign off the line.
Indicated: h=3 m=42 s=2
